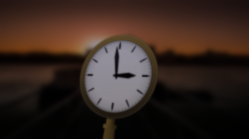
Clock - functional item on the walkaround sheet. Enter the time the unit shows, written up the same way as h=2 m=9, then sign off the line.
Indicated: h=2 m=59
